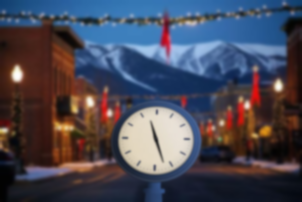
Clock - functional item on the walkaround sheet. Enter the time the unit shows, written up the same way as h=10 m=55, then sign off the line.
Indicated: h=11 m=27
